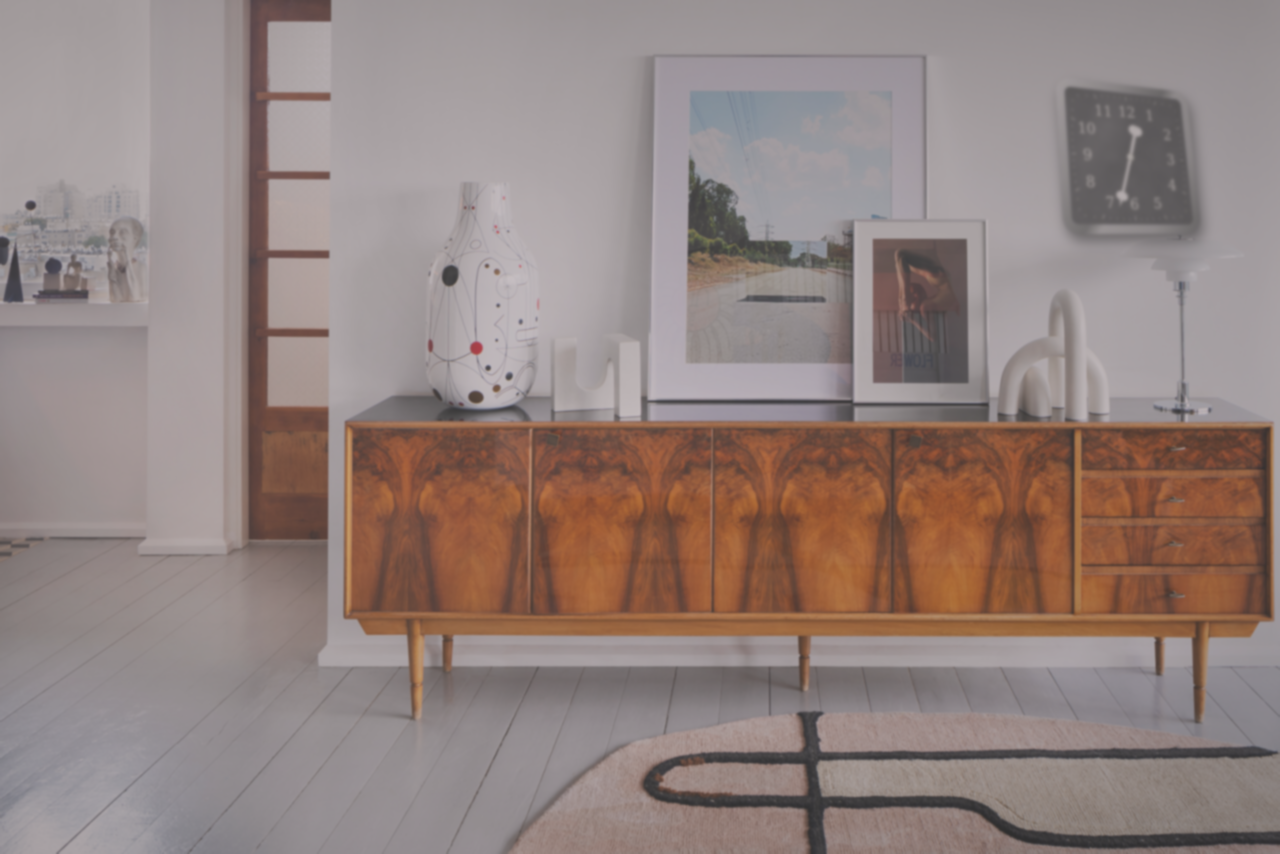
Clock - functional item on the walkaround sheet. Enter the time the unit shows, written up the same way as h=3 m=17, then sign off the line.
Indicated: h=12 m=33
